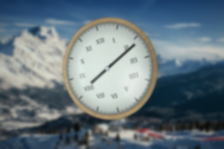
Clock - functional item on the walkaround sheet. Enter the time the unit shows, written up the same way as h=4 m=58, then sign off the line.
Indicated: h=8 m=11
